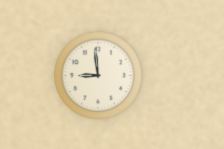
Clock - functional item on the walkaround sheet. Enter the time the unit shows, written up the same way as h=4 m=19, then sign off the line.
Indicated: h=8 m=59
